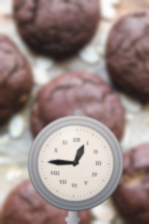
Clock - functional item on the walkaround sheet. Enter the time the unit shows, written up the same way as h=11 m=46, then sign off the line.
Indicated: h=12 m=45
